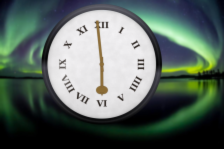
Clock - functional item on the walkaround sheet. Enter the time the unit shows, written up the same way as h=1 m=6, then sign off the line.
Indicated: h=5 m=59
